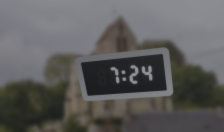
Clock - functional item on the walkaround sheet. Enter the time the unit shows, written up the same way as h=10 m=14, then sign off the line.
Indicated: h=7 m=24
